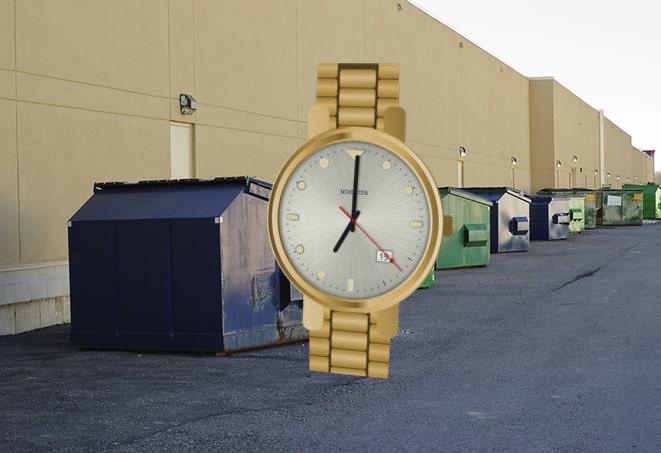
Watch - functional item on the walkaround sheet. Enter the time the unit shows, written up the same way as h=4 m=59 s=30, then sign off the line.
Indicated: h=7 m=0 s=22
